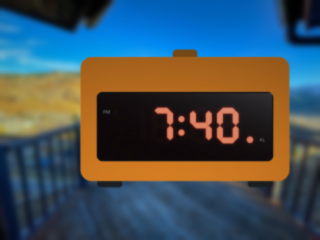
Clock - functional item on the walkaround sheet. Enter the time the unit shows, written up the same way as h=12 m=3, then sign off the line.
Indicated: h=7 m=40
